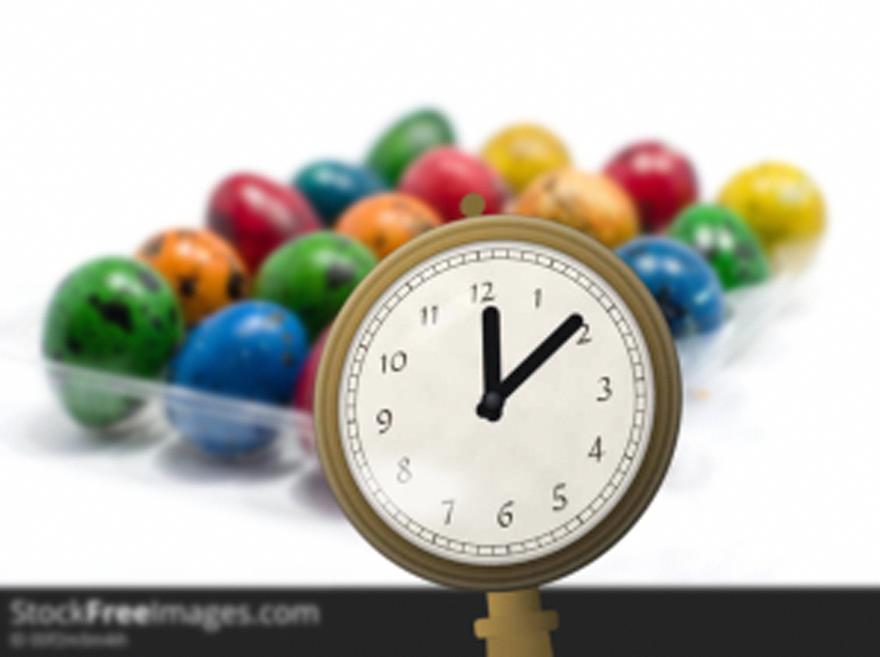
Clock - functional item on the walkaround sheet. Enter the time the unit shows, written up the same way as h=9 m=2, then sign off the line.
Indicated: h=12 m=9
